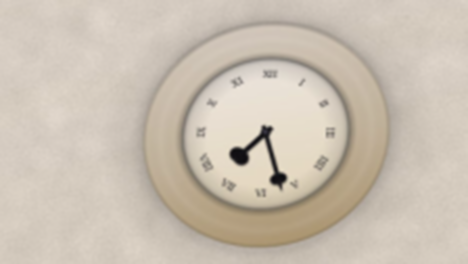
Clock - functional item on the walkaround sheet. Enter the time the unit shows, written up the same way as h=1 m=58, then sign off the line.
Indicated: h=7 m=27
